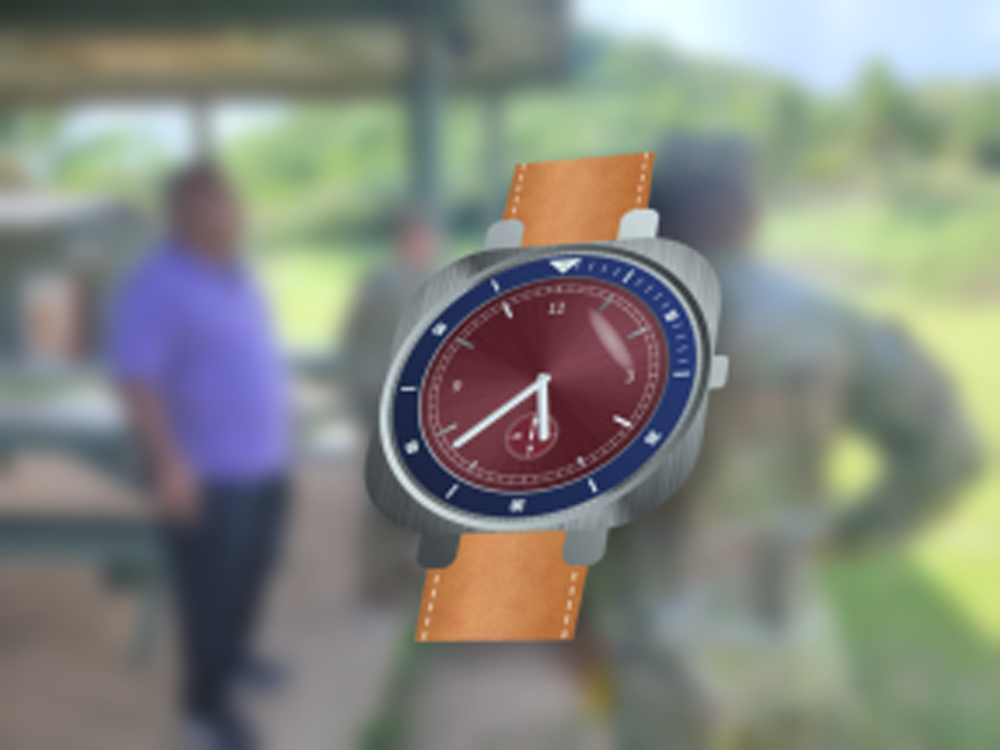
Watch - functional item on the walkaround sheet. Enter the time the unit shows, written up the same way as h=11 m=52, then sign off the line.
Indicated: h=5 m=38
